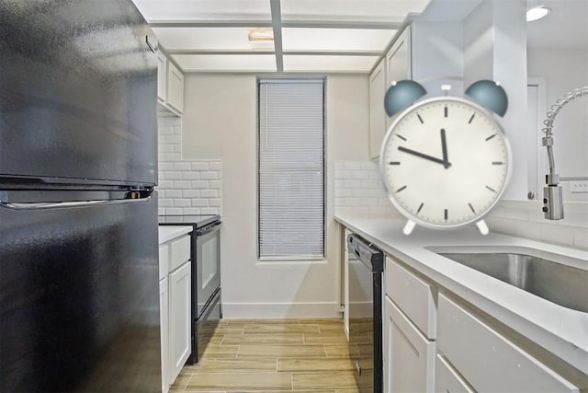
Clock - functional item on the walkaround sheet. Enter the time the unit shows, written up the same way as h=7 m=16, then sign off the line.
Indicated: h=11 m=48
